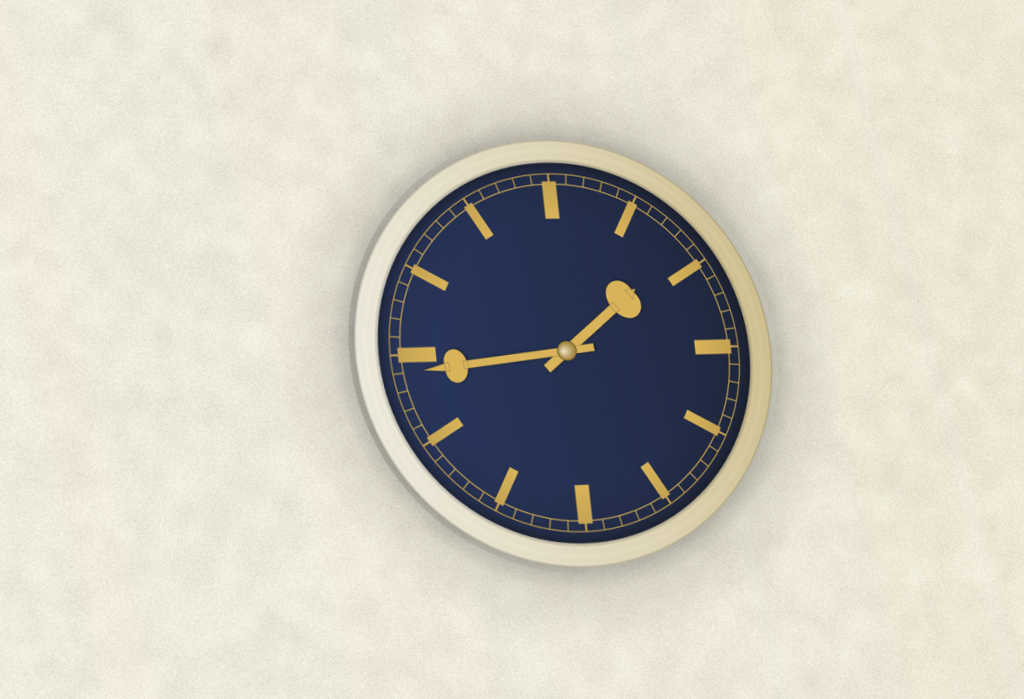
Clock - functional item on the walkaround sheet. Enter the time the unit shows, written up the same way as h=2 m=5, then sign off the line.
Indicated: h=1 m=44
